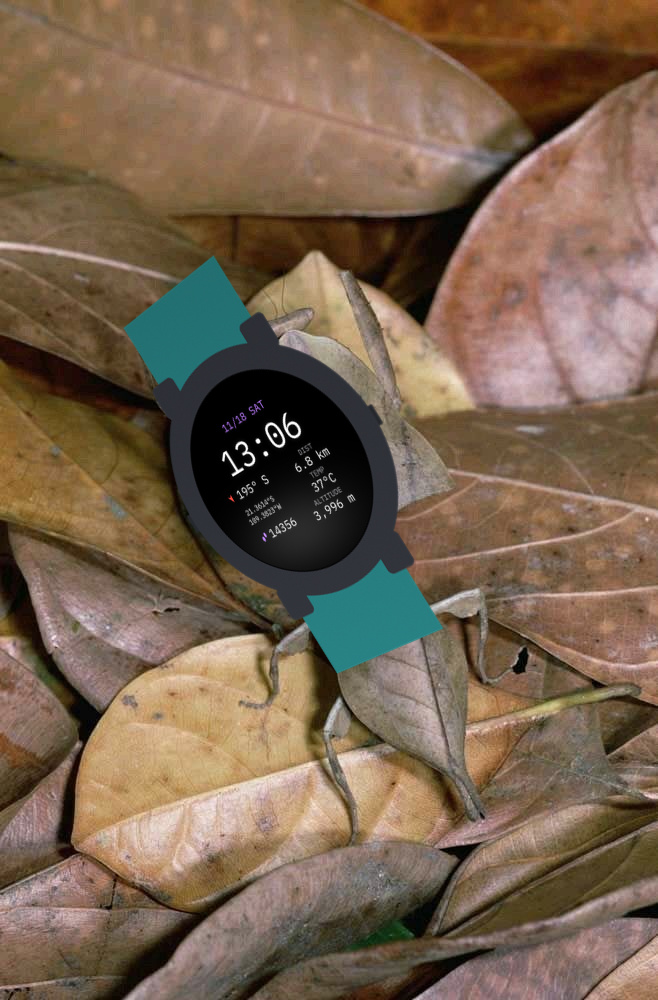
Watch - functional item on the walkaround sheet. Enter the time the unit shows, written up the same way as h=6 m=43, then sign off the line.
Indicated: h=13 m=6
